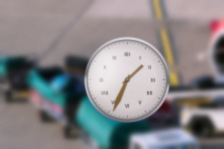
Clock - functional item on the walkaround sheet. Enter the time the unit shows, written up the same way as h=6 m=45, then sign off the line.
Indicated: h=1 m=34
